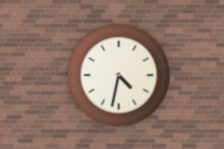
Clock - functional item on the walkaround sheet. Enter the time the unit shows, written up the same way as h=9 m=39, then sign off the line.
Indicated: h=4 m=32
